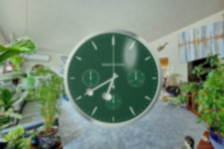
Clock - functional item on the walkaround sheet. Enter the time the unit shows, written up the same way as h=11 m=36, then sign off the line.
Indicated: h=6 m=40
